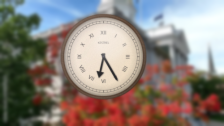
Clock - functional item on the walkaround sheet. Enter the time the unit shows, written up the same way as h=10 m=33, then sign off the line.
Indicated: h=6 m=25
